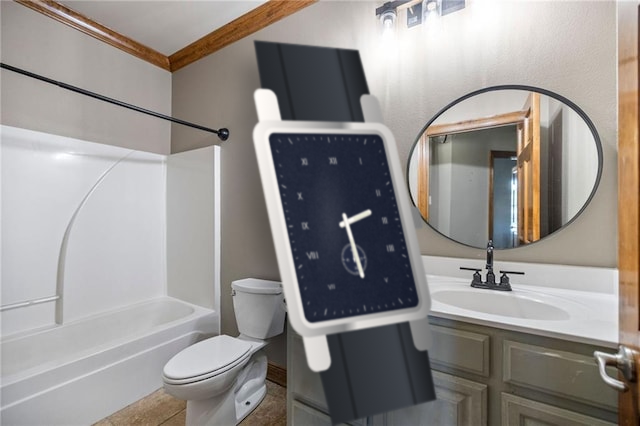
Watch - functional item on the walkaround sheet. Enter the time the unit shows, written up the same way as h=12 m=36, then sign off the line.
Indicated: h=2 m=29
